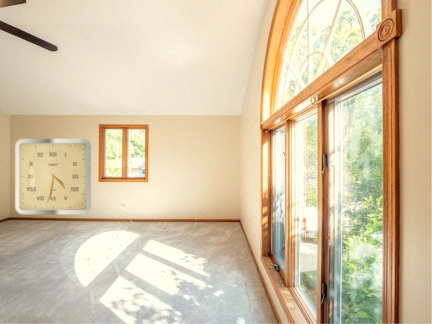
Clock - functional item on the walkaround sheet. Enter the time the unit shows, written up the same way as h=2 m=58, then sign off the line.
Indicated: h=4 m=32
